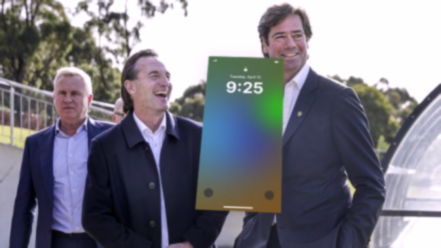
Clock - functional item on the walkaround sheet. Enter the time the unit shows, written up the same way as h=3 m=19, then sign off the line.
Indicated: h=9 m=25
